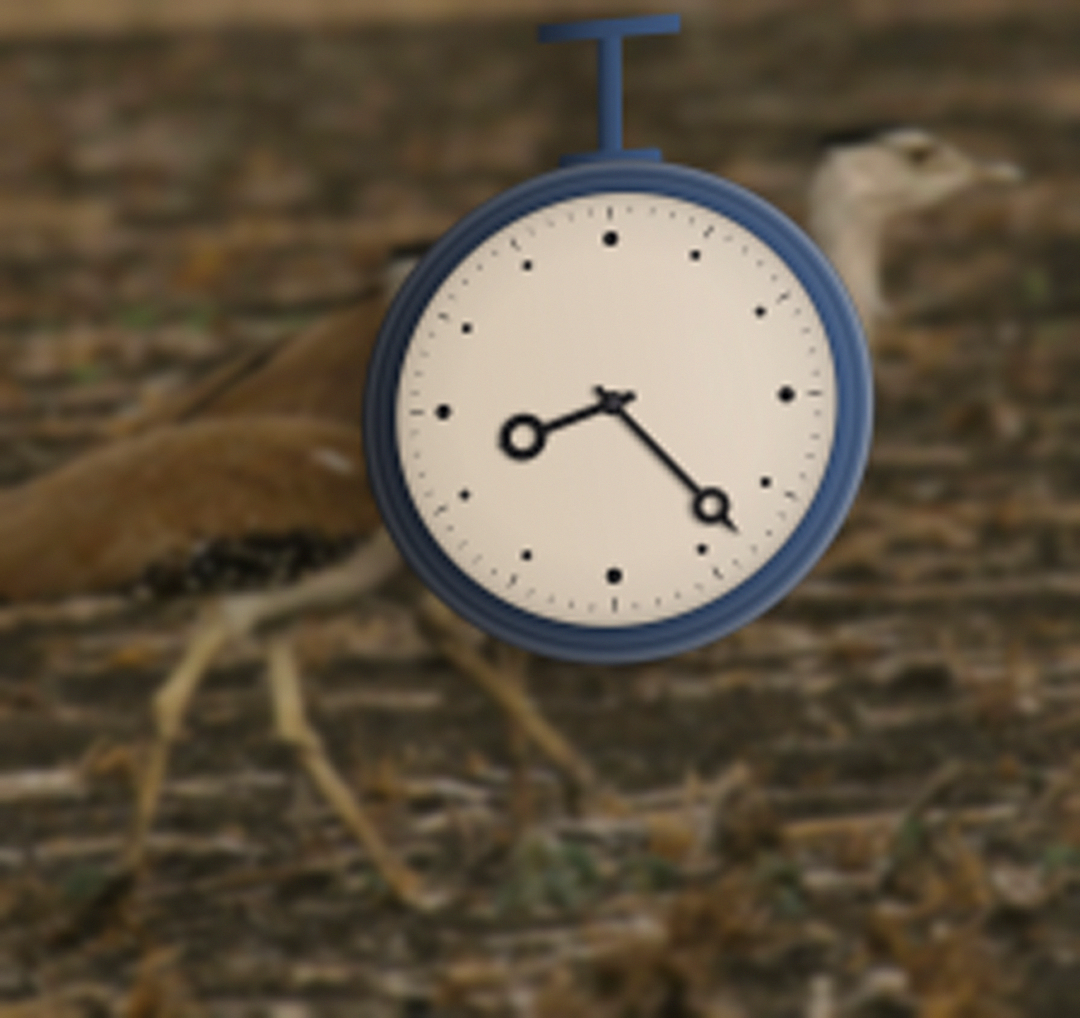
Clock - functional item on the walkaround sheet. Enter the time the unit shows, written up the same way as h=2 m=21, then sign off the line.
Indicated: h=8 m=23
